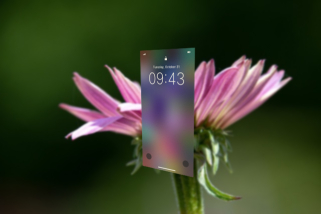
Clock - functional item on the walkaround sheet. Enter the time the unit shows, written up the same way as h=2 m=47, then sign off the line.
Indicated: h=9 m=43
